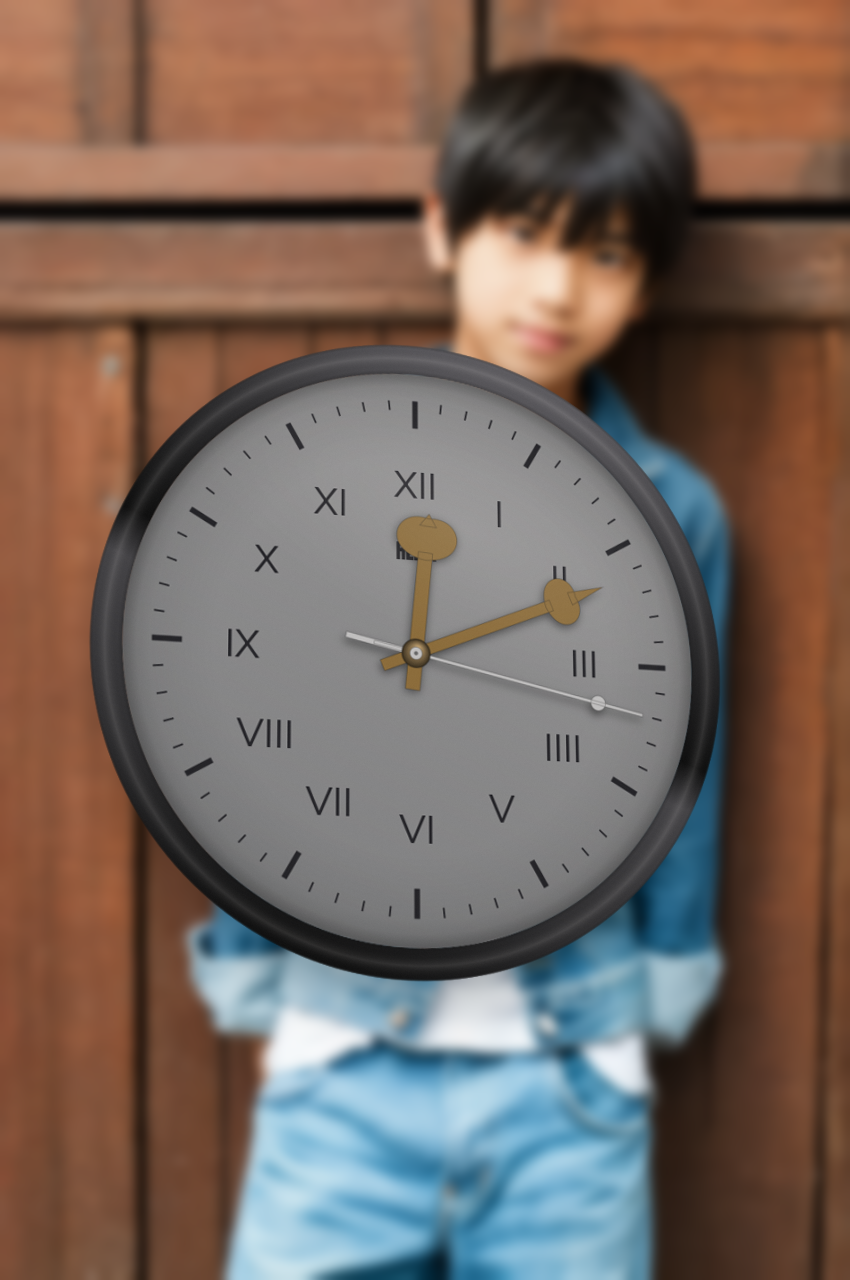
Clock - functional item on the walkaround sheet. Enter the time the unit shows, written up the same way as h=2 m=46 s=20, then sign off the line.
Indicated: h=12 m=11 s=17
